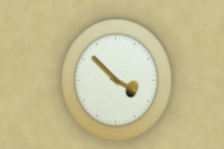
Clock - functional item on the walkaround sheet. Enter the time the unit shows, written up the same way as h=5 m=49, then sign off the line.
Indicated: h=3 m=52
